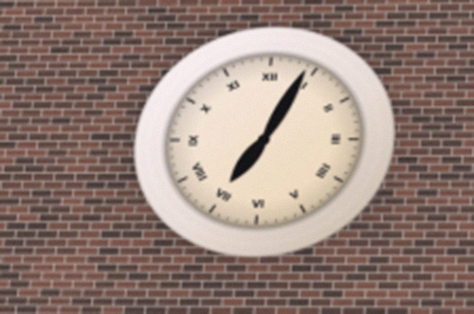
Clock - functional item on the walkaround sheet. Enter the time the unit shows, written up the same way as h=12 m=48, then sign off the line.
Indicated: h=7 m=4
